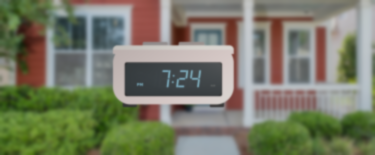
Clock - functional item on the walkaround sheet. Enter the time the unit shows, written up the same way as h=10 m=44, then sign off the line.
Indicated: h=7 m=24
